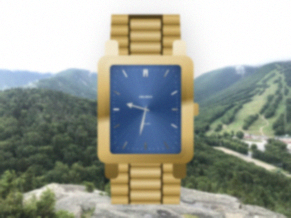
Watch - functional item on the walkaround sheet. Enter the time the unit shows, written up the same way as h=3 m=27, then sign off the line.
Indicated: h=9 m=32
